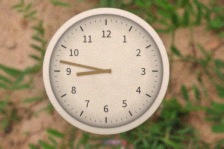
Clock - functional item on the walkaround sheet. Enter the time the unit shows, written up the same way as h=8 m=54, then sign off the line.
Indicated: h=8 m=47
